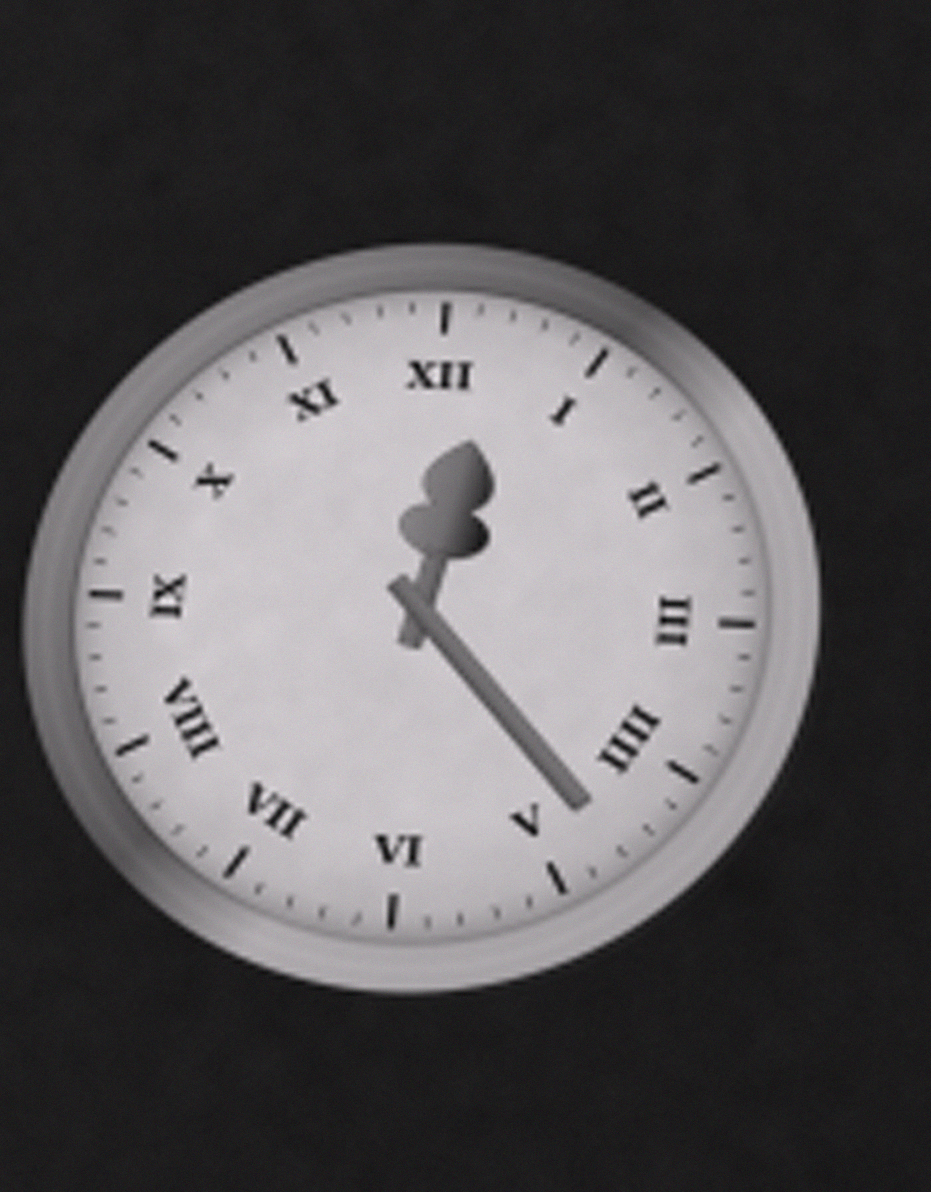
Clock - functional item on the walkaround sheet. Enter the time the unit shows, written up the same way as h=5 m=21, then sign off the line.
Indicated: h=12 m=23
